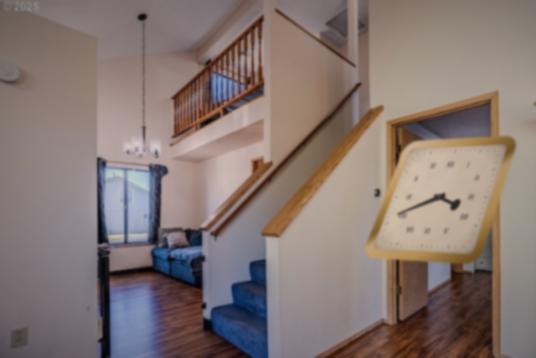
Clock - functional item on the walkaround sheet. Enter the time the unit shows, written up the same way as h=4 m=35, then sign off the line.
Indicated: h=3 m=41
